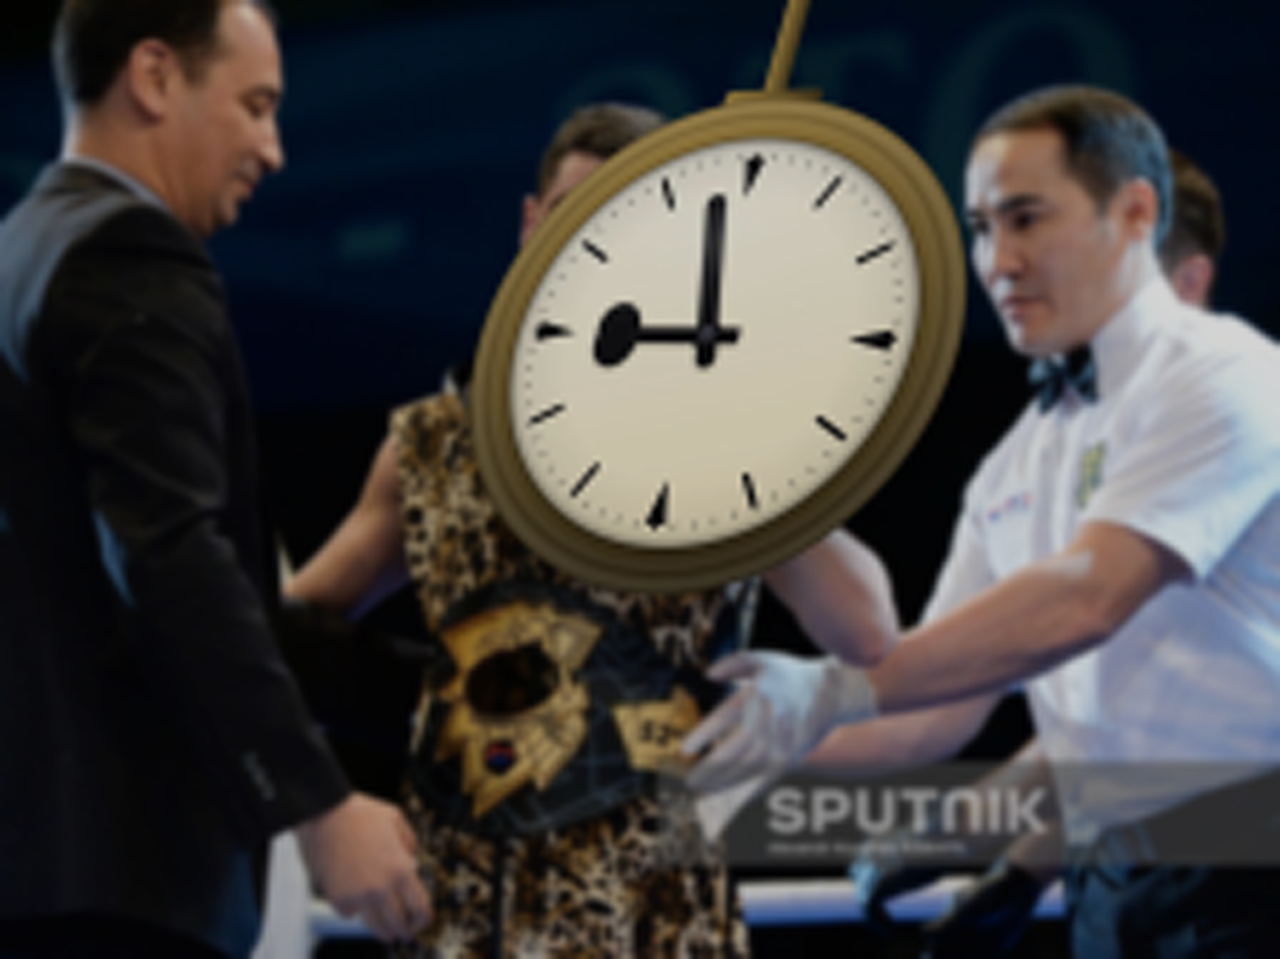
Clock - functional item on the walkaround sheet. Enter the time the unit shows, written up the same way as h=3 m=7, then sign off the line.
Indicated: h=8 m=58
